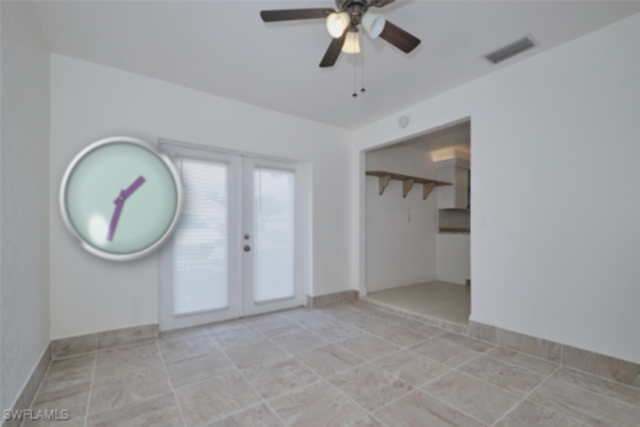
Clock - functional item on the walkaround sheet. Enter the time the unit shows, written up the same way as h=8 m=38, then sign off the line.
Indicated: h=1 m=33
